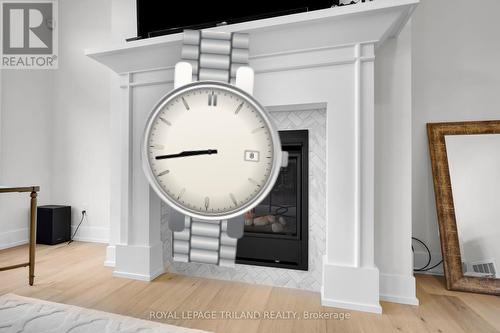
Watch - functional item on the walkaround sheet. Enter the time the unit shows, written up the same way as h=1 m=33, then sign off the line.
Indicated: h=8 m=43
